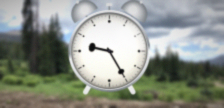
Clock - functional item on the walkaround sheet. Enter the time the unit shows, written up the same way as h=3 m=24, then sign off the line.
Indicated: h=9 m=25
